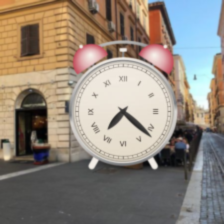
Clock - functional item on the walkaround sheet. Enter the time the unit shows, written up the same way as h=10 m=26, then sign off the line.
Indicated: h=7 m=22
